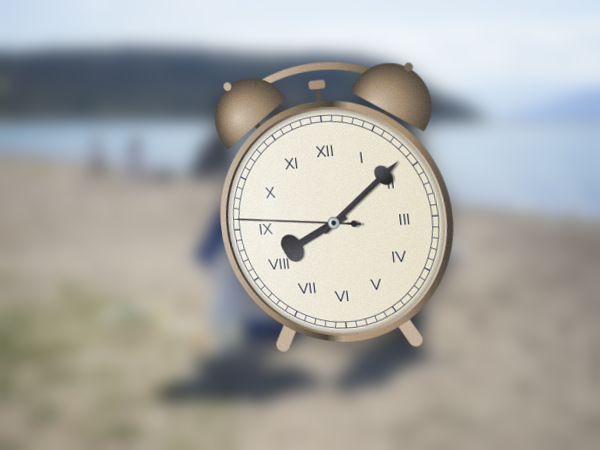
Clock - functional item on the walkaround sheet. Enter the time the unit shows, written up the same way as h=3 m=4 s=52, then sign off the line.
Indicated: h=8 m=8 s=46
